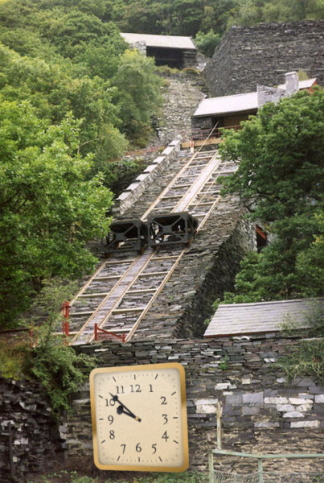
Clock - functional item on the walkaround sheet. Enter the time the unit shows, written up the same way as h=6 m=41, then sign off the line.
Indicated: h=9 m=52
